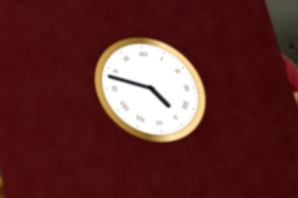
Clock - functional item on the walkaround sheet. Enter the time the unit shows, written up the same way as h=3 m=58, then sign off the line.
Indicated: h=4 m=48
